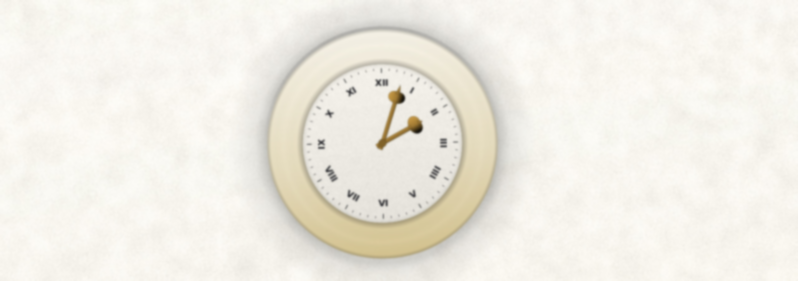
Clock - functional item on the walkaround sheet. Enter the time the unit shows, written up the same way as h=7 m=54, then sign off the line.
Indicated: h=2 m=3
